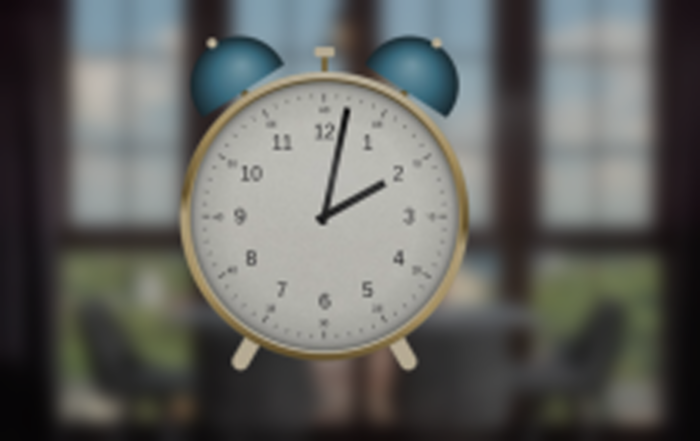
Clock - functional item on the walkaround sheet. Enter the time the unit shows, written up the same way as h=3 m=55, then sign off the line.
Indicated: h=2 m=2
